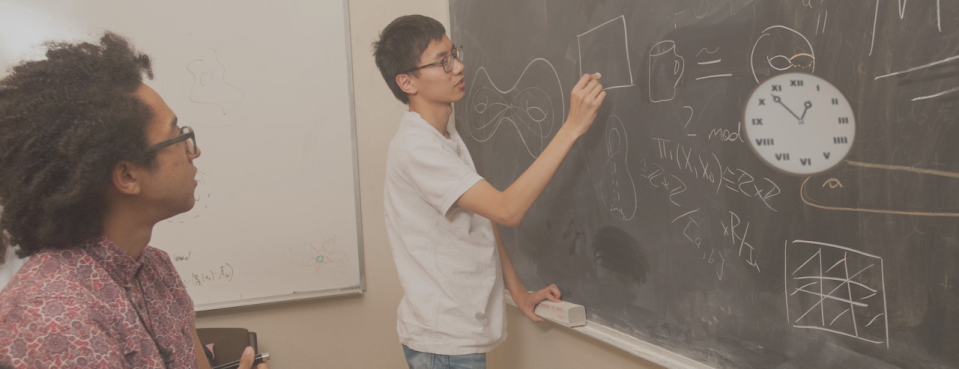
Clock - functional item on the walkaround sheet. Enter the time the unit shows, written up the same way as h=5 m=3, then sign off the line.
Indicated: h=12 m=53
